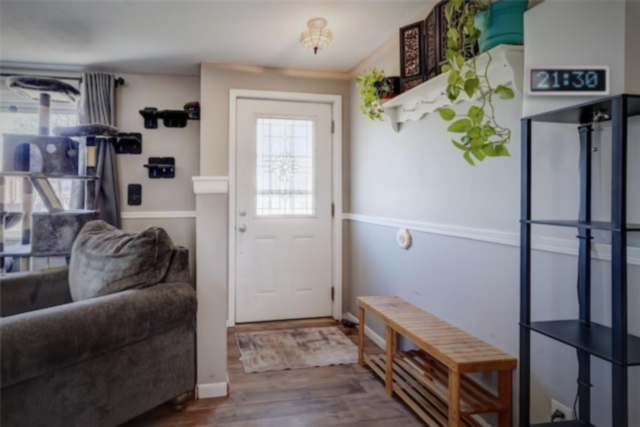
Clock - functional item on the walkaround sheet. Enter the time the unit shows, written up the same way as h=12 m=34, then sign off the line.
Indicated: h=21 m=30
